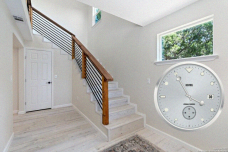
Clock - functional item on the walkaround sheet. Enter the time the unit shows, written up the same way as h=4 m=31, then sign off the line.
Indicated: h=3 m=55
